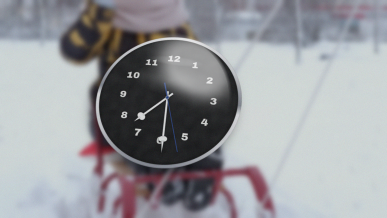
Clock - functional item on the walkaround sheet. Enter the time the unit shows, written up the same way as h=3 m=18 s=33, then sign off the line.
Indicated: h=7 m=29 s=27
